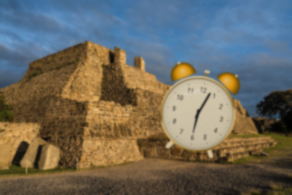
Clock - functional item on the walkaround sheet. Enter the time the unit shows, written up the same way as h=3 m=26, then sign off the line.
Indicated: h=6 m=3
